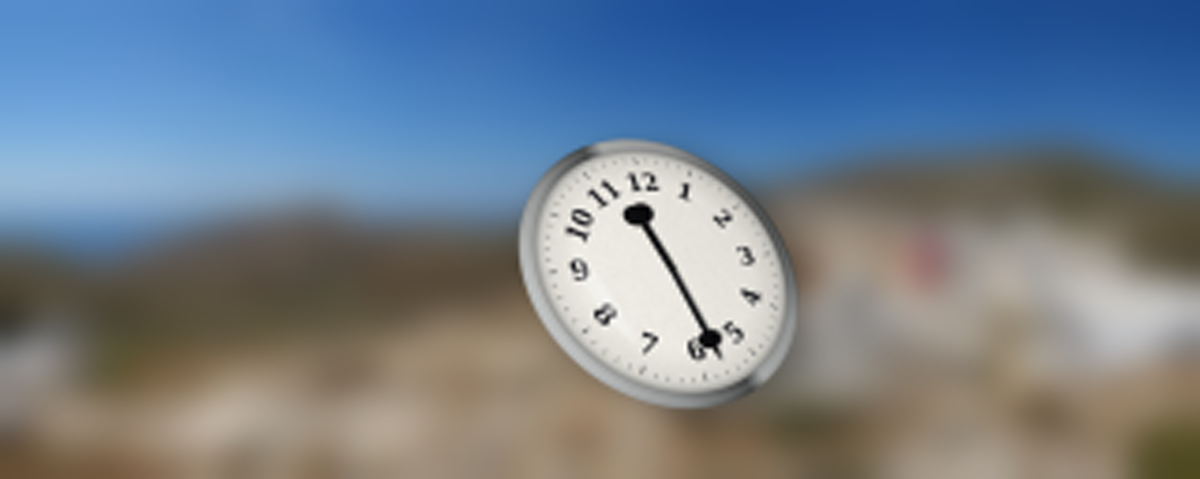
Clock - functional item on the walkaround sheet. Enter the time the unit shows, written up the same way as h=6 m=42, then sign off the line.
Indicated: h=11 m=28
